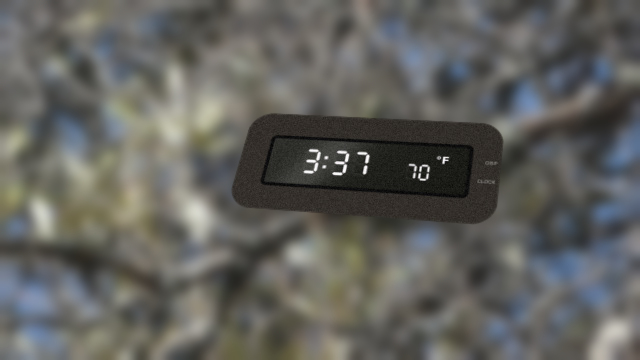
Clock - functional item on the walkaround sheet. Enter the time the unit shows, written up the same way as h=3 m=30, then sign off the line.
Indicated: h=3 m=37
